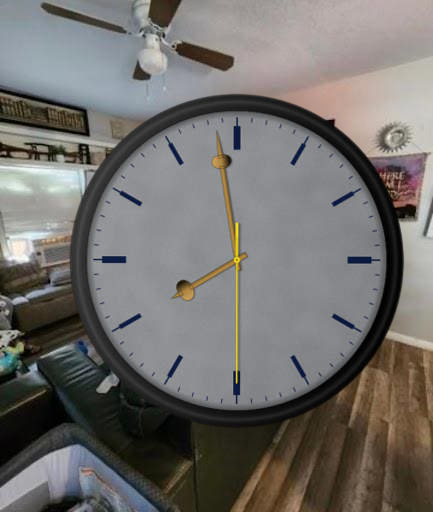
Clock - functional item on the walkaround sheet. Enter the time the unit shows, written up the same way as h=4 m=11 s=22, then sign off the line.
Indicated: h=7 m=58 s=30
